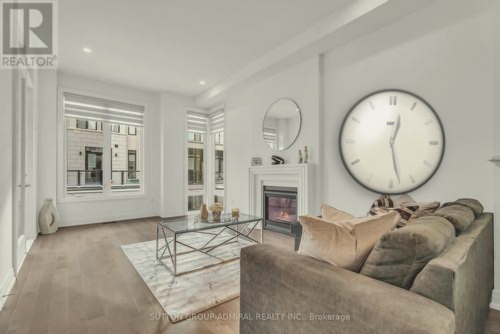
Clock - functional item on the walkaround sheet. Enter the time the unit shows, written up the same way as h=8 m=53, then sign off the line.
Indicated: h=12 m=28
